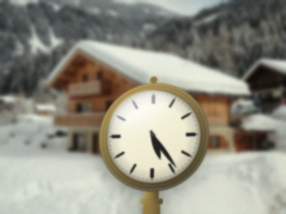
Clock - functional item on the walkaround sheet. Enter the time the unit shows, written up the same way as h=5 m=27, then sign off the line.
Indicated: h=5 m=24
